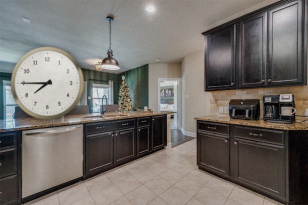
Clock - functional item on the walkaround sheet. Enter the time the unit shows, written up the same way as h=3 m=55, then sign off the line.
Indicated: h=7 m=45
